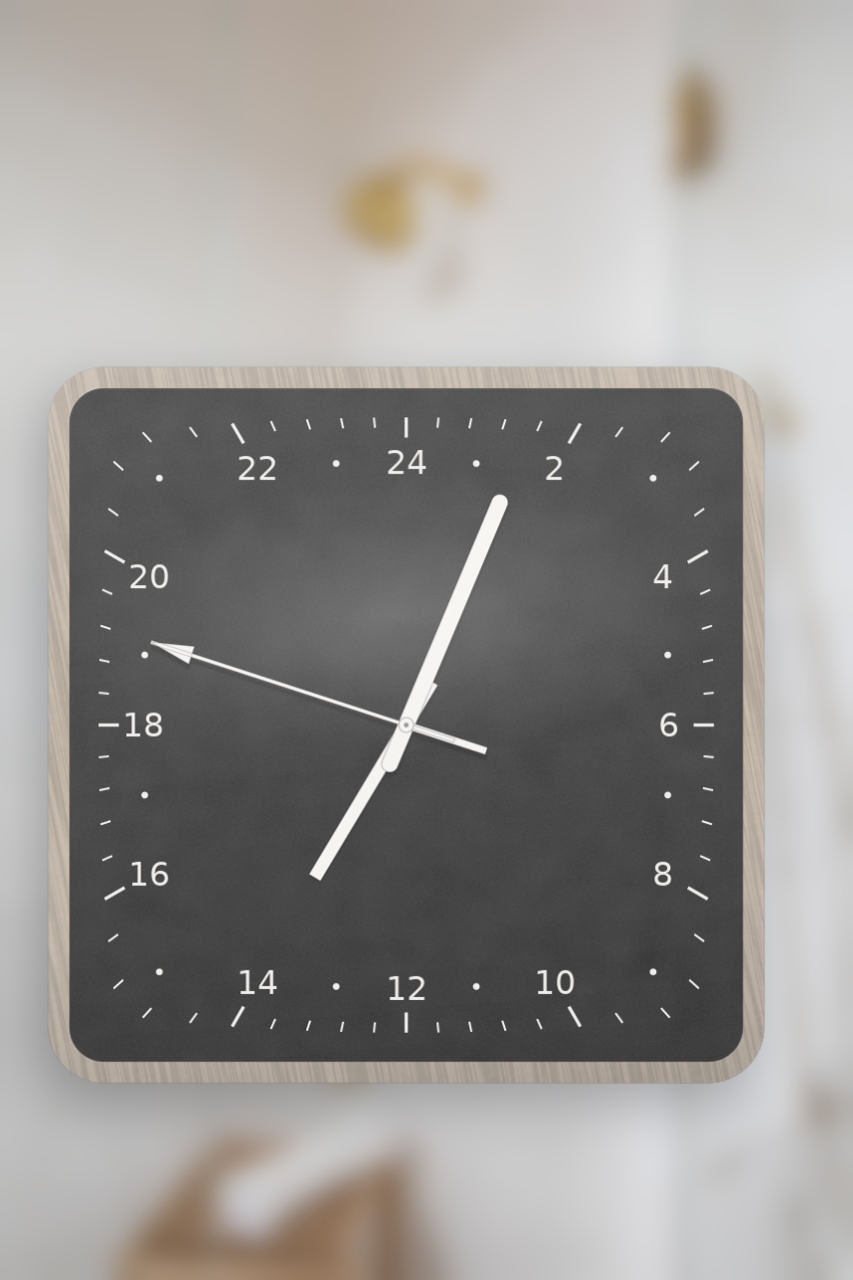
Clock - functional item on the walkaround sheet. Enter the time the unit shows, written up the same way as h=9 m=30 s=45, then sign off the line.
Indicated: h=14 m=3 s=48
